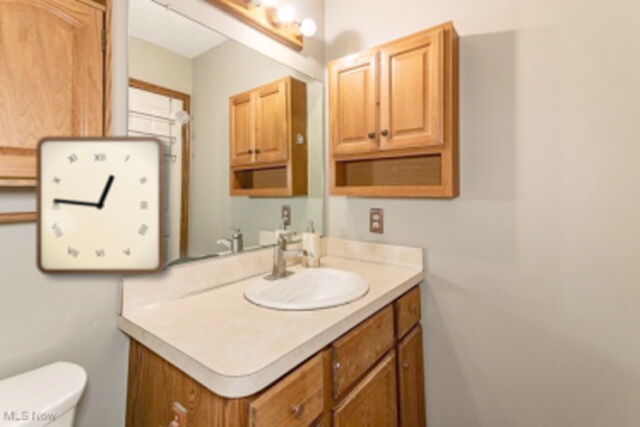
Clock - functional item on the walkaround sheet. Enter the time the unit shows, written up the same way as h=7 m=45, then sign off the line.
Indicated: h=12 m=46
